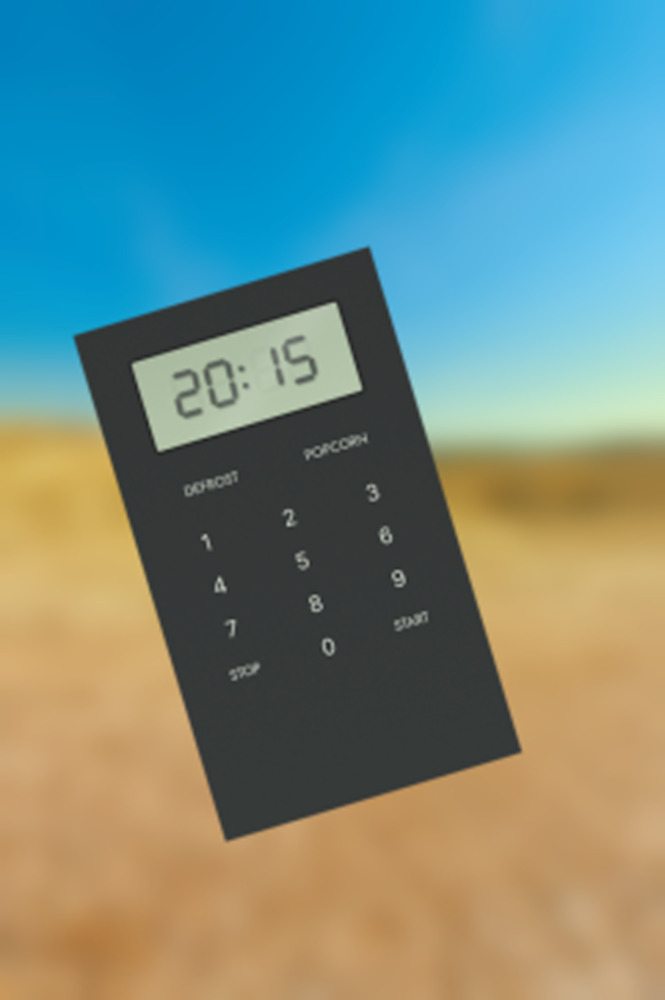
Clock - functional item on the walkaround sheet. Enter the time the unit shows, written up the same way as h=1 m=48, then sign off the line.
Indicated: h=20 m=15
